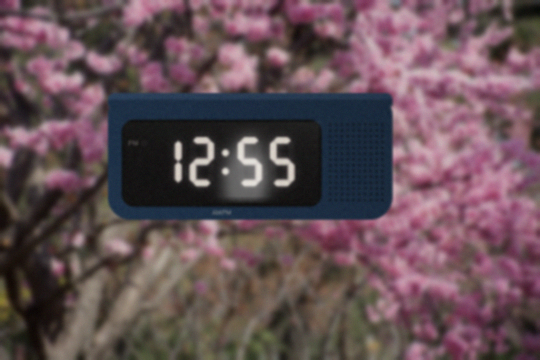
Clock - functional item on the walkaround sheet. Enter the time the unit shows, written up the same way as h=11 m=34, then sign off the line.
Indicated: h=12 m=55
